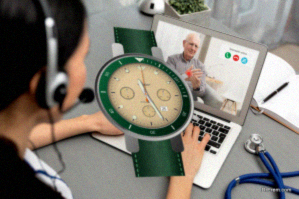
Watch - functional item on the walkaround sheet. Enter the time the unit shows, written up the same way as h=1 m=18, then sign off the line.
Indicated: h=11 m=26
